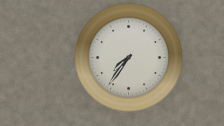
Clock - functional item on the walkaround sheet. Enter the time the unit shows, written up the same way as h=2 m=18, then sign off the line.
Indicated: h=7 m=36
